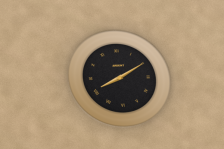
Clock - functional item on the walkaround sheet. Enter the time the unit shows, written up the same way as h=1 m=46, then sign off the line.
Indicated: h=8 m=10
